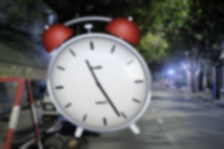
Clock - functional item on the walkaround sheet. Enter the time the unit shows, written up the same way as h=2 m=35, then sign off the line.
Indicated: h=11 m=26
